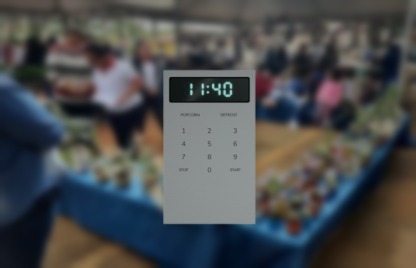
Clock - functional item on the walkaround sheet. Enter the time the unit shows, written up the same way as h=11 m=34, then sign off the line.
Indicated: h=11 m=40
